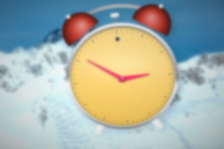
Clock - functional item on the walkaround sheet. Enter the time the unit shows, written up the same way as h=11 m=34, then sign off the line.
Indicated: h=2 m=51
